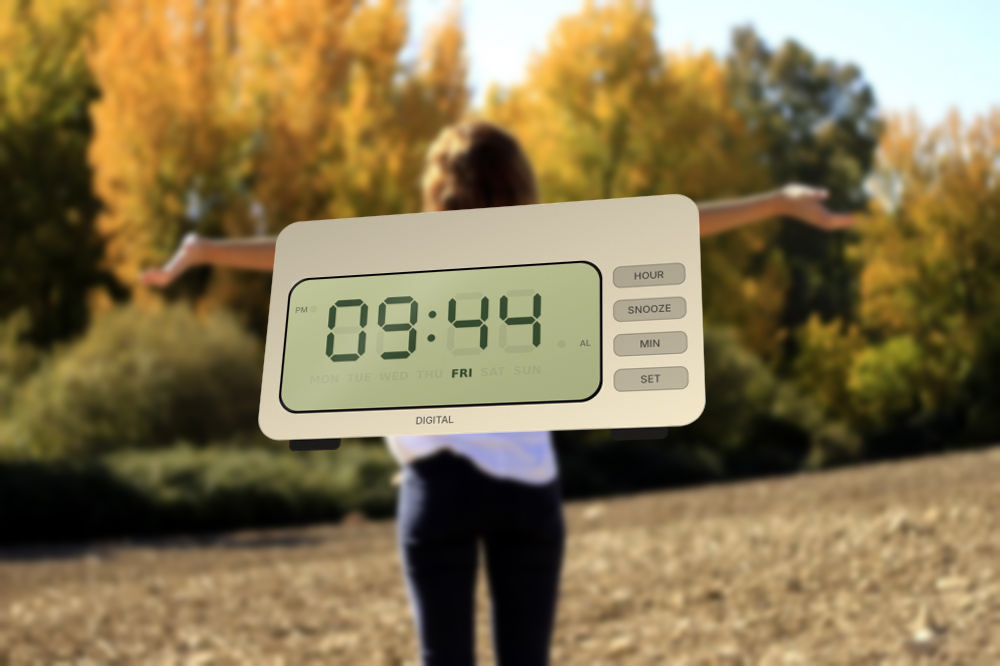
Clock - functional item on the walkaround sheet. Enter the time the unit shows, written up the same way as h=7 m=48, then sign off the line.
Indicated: h=9 m=44
